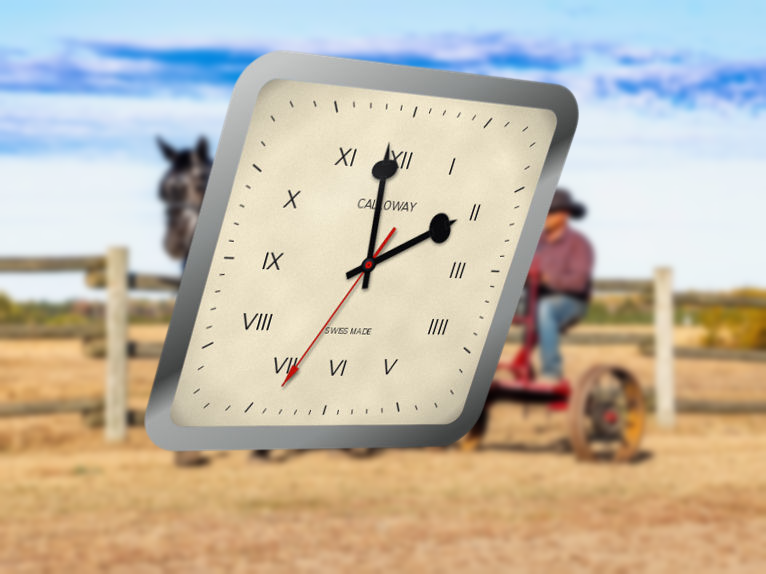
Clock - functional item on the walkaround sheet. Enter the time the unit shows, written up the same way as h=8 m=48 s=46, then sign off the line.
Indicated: h=1 m=58 s=34
